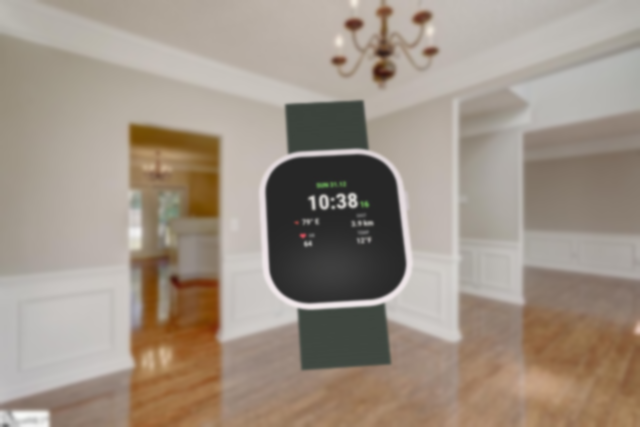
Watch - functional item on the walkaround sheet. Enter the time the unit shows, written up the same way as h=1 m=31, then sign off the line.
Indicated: h=10 m=38
